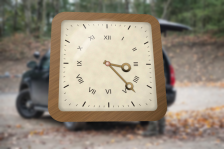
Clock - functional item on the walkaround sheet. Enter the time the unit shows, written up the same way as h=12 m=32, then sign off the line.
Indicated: h=3 m=23
